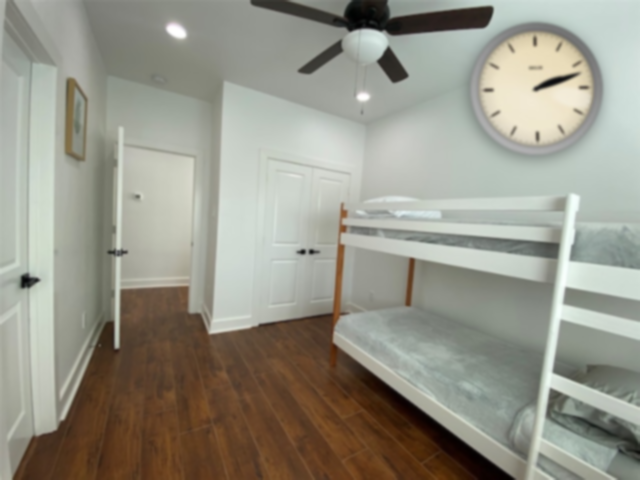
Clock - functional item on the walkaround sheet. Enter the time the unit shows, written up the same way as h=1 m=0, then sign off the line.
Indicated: h=2 m=12
